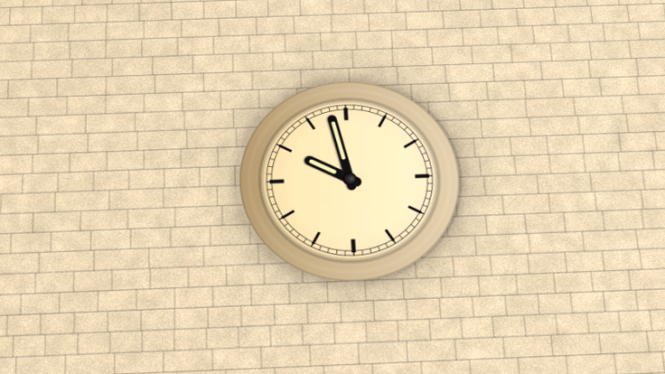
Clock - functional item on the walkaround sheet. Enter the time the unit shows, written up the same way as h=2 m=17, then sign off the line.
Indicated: h=9 m=58
